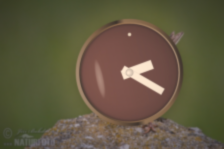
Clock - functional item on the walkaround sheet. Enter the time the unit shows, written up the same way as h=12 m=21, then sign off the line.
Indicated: h=2 m=20
